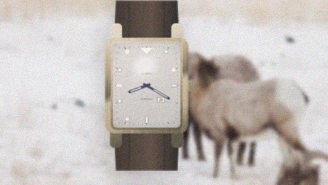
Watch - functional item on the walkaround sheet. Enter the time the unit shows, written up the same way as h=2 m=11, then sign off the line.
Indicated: h=8 m=20
